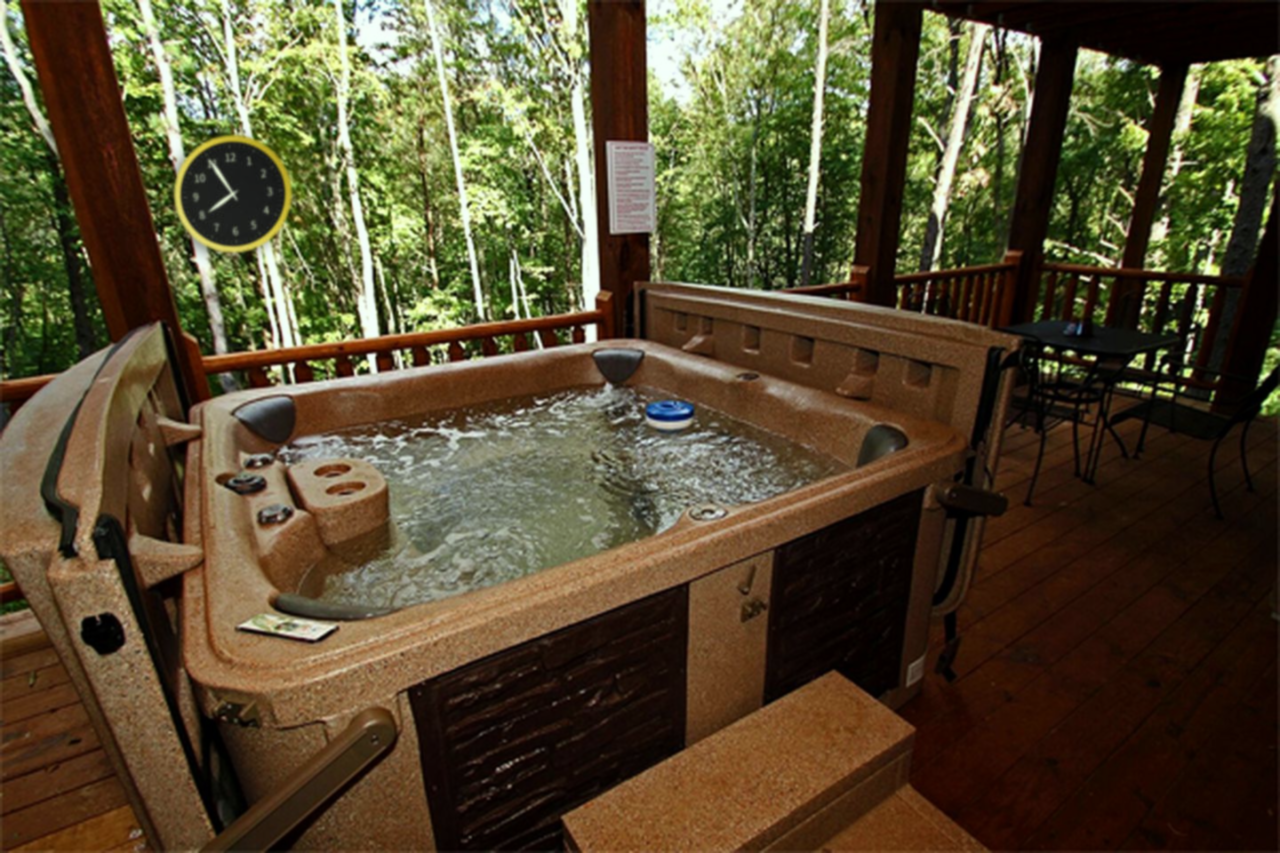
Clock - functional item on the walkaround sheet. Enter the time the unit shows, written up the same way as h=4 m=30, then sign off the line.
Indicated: h=7 m=55
